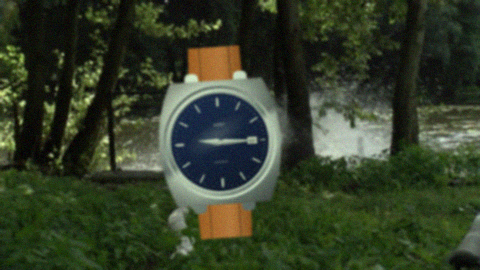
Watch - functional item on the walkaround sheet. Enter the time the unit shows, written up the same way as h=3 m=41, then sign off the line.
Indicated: h=9 m=15
